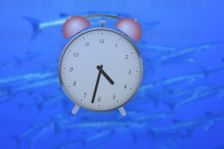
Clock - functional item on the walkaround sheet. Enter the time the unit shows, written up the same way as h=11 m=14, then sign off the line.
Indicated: h=4 m=32
